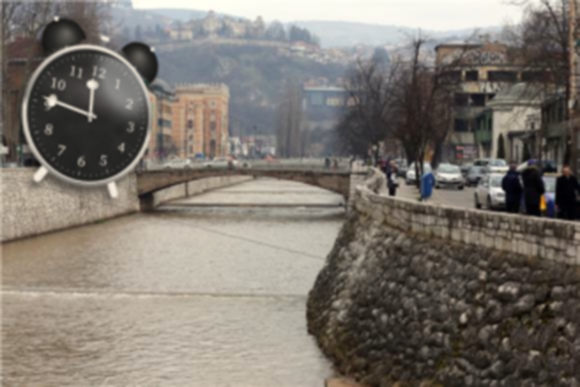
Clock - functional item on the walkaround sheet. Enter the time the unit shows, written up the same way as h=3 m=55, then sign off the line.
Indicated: h=11 m=46
